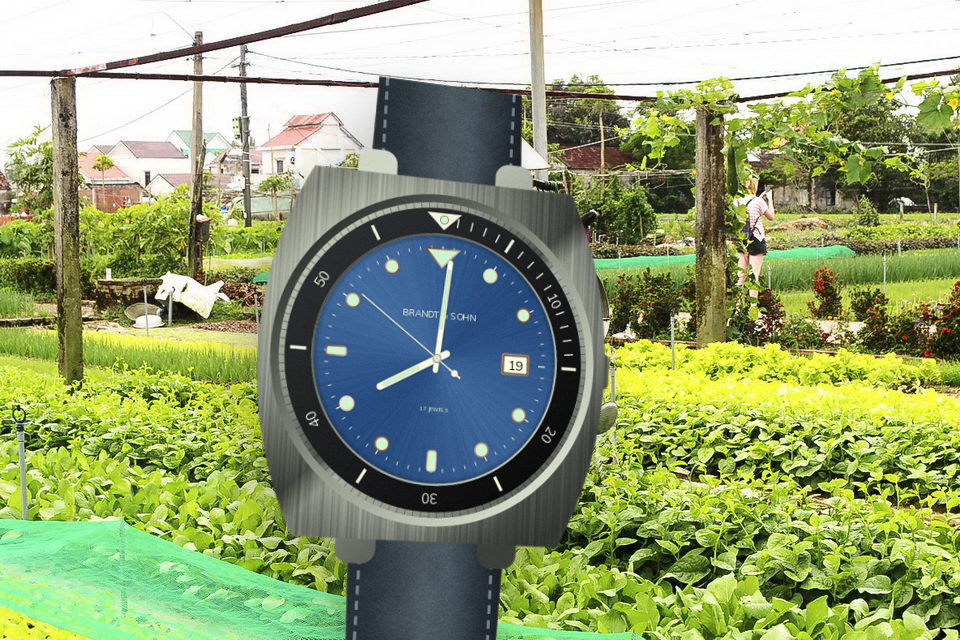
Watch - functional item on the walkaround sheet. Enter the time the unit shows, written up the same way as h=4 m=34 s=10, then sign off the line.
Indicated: h=8 m=0 s=51
